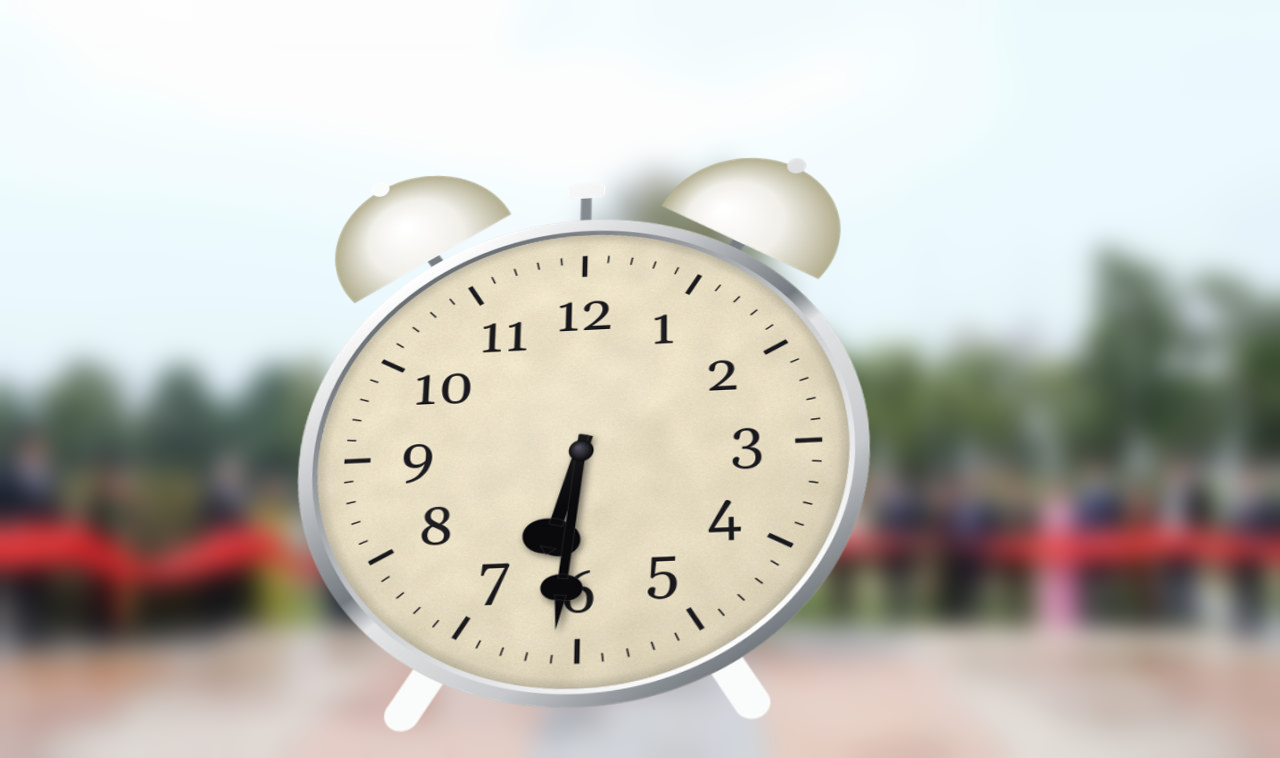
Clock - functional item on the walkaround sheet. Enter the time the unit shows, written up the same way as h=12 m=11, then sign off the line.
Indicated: h=6 m=31
